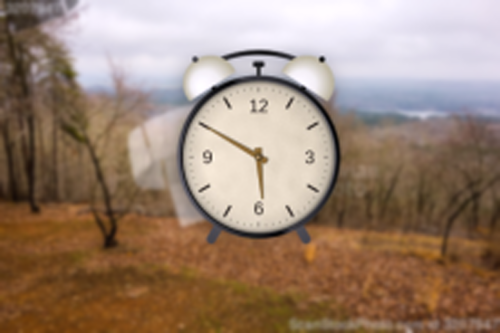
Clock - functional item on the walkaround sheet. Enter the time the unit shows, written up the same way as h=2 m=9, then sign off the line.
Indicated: h=5 m=50
